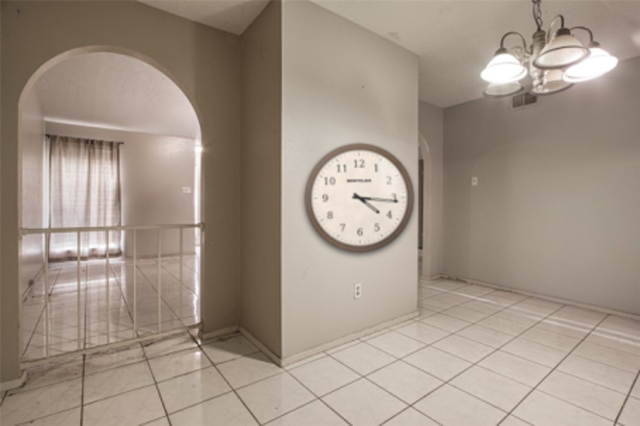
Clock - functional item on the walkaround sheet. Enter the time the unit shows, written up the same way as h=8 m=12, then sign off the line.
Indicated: h=4 m=16
